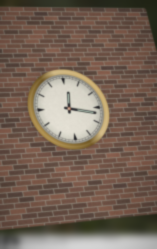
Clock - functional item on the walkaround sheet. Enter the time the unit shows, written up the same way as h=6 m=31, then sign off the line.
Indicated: h=12 m=17
